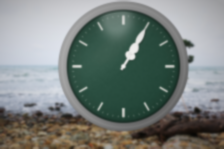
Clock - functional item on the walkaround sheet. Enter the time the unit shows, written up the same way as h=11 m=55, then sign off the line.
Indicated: h=1 m=5
